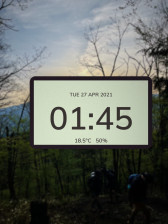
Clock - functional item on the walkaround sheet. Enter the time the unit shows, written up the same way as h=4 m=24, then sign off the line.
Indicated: h=1 m=45
